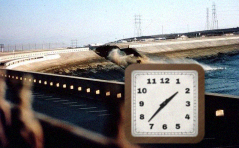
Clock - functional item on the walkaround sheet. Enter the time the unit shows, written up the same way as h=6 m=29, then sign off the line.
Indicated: h=1 m=37
